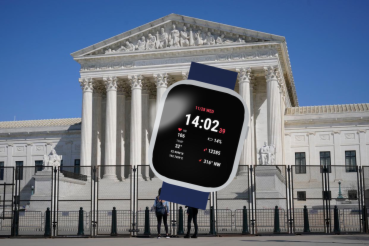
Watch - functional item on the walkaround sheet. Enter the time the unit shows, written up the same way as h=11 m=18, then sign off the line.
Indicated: h=14 m=2
